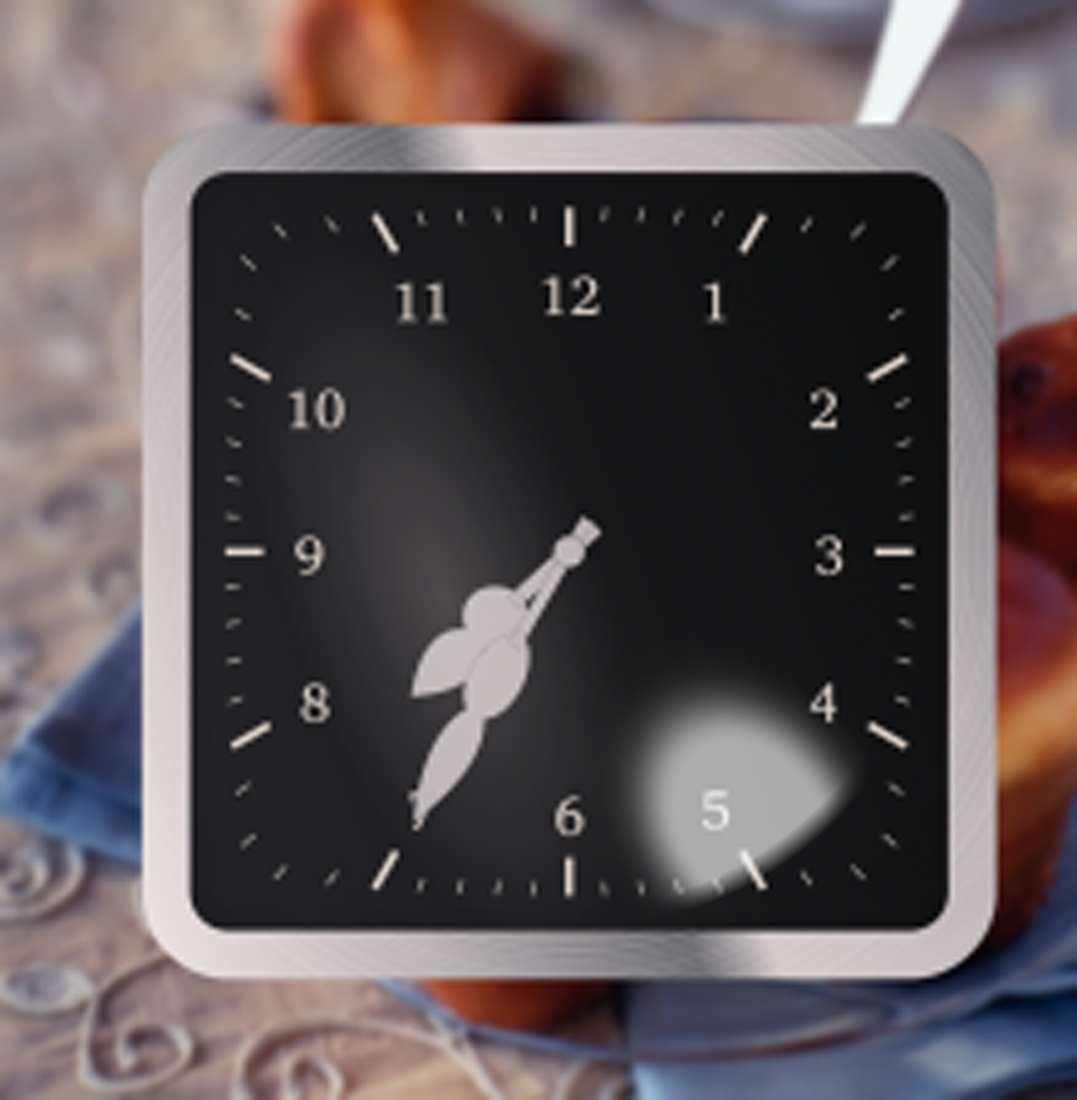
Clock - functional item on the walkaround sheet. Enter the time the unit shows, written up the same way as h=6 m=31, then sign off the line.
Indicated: h=7 m=35
